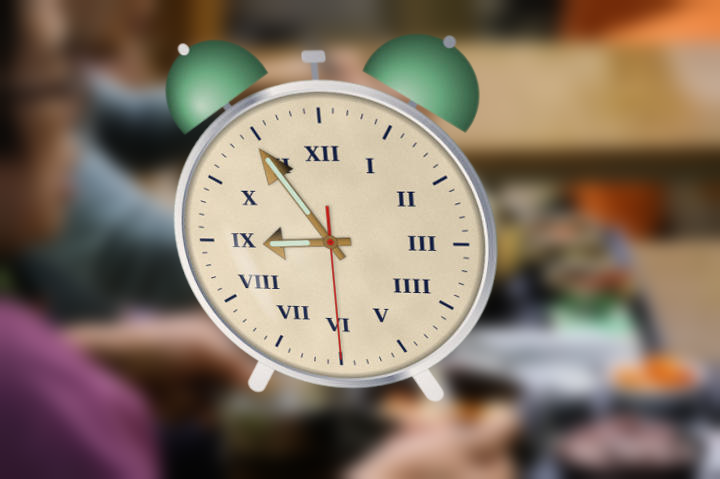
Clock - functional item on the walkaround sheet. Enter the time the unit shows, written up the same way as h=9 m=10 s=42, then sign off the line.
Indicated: h=8 m=54 s=30
